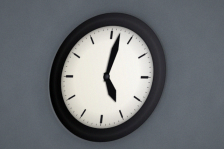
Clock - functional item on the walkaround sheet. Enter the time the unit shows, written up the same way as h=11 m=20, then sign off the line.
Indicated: h=5 m=2
